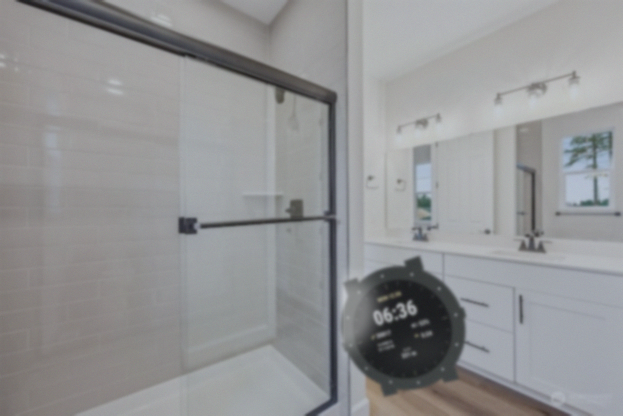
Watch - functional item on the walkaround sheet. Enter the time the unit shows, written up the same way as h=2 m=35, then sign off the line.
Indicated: h=6 m=36
